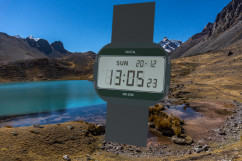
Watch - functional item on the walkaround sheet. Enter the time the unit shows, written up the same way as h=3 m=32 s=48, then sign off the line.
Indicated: h=13 m=5 s=23
